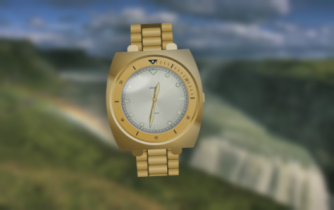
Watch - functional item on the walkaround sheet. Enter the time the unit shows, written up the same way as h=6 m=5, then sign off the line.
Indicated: h=12 m=32
